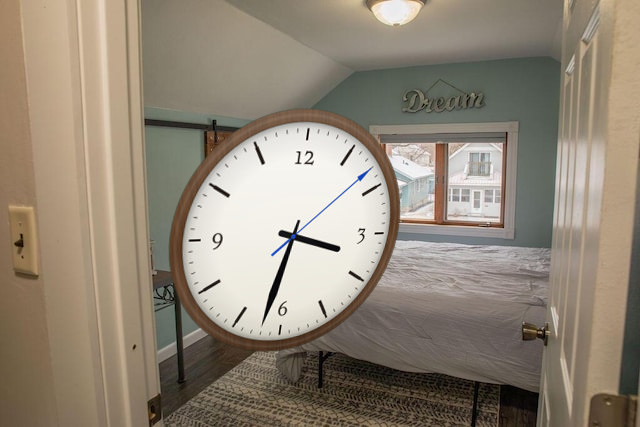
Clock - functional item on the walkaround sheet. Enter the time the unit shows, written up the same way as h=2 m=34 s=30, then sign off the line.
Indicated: h=3 m=32 s=8
